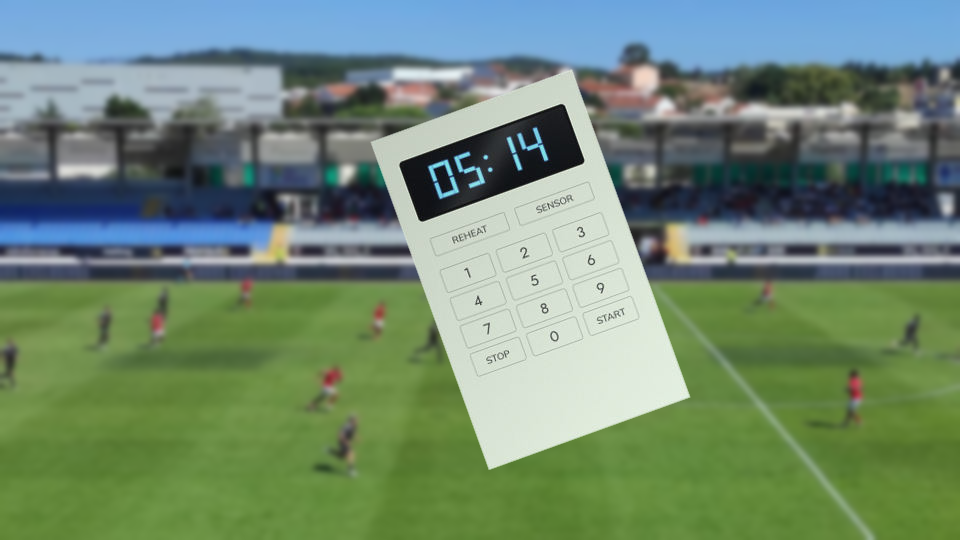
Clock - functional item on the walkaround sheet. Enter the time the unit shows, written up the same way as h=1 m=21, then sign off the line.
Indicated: h=5 m=14
